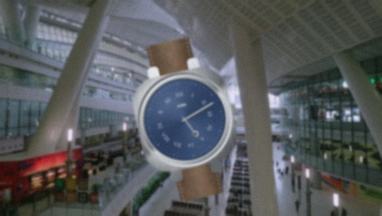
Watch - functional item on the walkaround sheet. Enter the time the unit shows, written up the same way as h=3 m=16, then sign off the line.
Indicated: h=5 m=12
